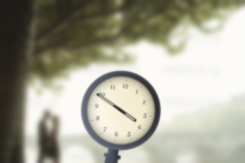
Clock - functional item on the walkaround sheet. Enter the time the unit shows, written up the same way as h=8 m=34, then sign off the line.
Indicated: h=3 m=49
